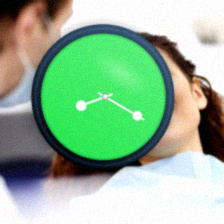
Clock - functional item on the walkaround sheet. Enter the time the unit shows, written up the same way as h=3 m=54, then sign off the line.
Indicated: h=8 m=20
